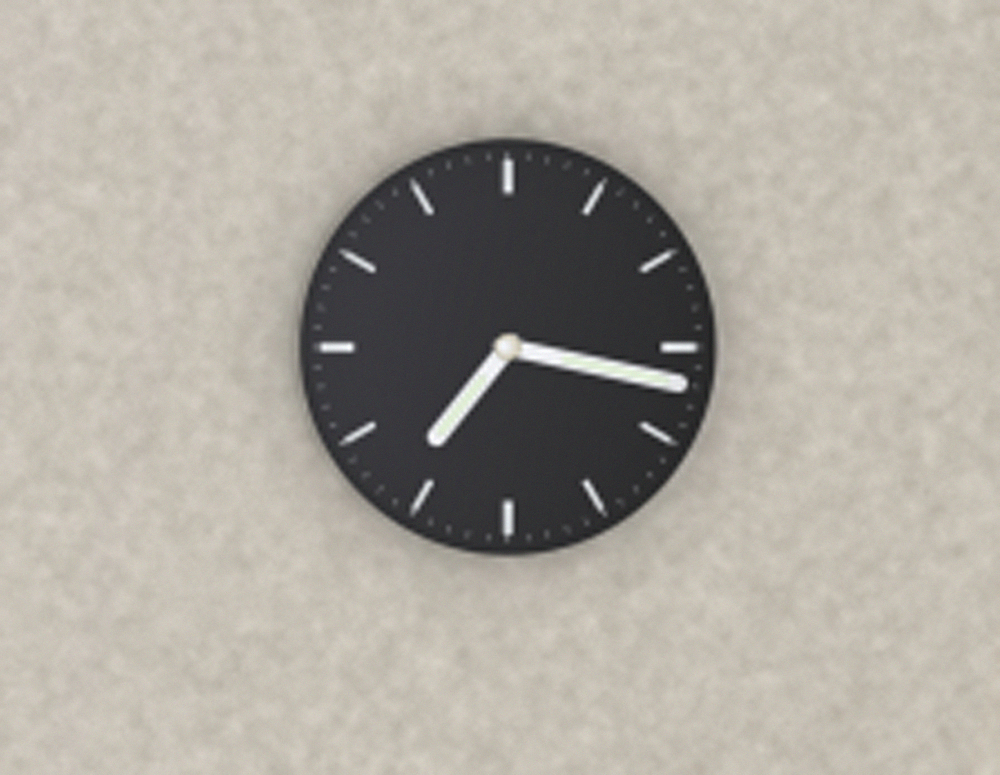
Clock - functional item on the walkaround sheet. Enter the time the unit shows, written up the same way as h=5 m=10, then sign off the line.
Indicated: h=7 m=17
